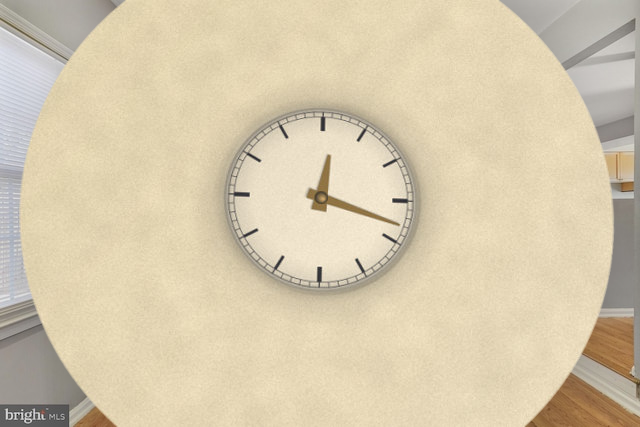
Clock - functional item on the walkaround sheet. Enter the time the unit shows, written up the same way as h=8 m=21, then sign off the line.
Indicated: h=12 m=18
